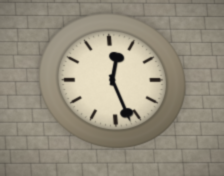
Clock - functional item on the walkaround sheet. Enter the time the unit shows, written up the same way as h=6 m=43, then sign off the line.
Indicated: h=12 m=27
